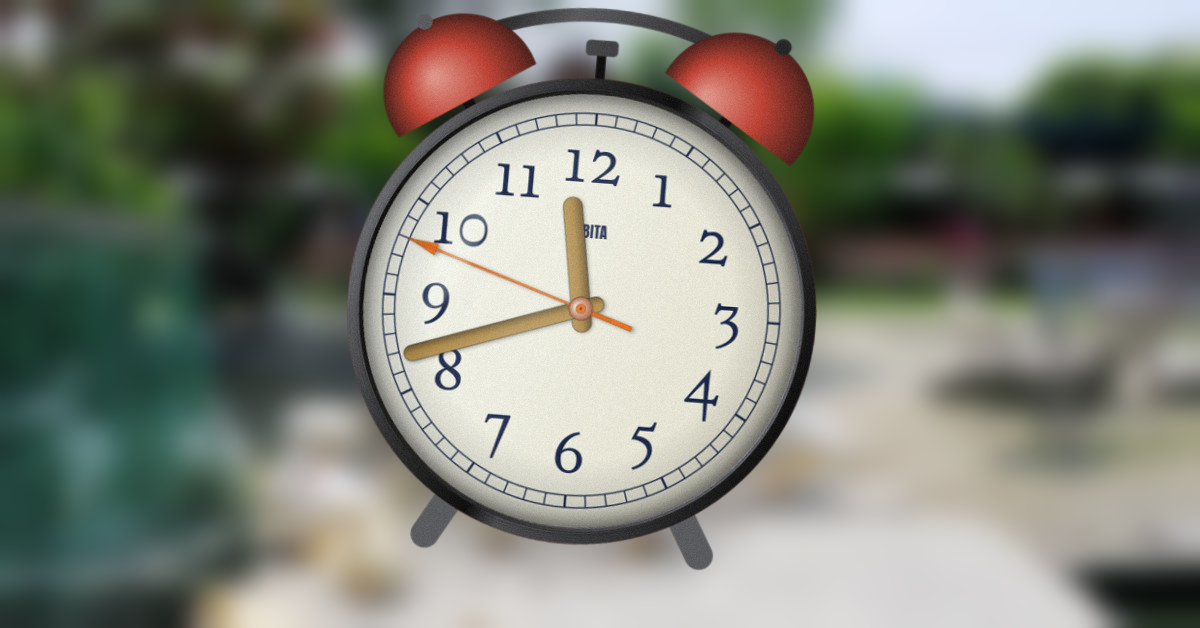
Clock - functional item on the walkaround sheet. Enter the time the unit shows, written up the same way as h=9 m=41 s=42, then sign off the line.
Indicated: h=11 m=41 s=48
